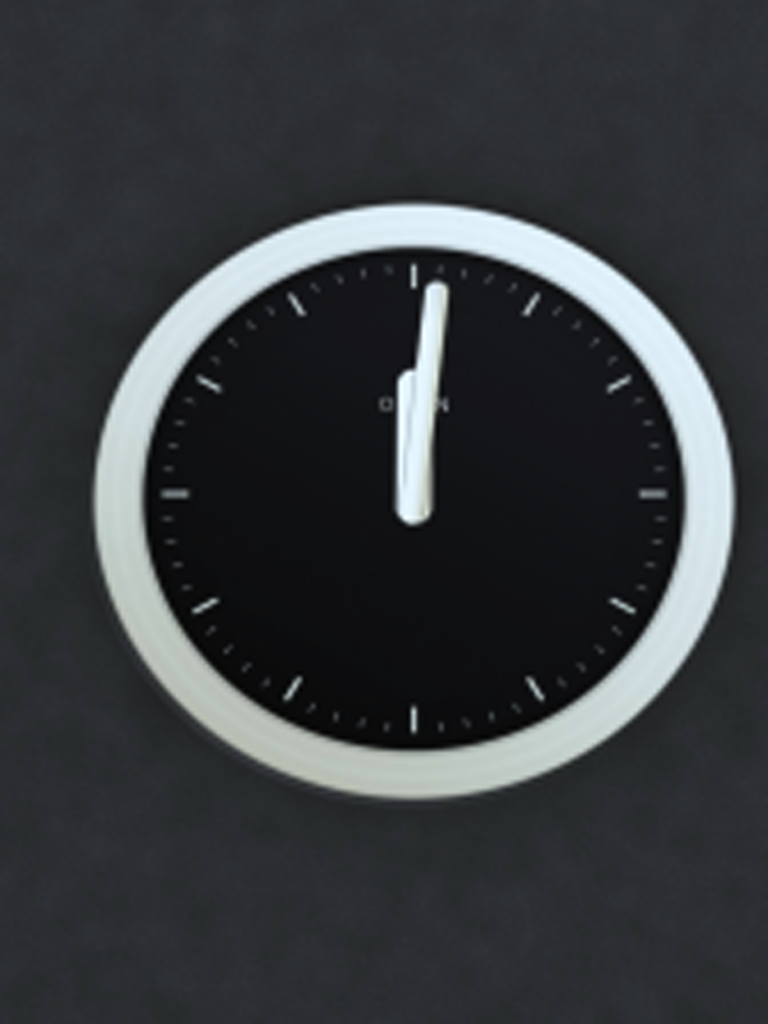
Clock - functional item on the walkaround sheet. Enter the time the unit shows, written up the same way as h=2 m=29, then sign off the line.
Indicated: h=12 m=1
